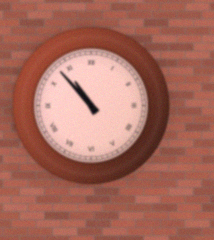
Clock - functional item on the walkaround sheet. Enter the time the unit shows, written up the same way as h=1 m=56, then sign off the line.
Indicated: h=10 m=53
